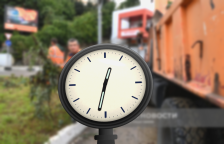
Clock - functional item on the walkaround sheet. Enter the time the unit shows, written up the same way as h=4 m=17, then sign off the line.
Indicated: h=12 m=32
